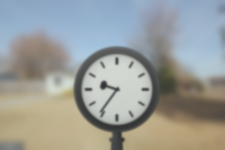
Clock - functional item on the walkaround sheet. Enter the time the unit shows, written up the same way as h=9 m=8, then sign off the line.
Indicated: h=9 m=36
